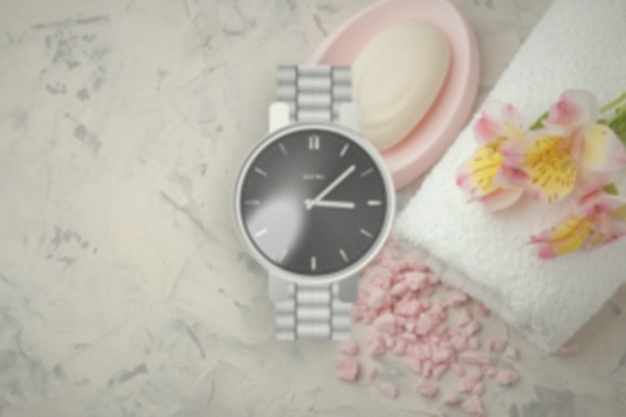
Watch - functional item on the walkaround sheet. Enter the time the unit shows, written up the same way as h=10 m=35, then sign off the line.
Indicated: h=3 m=8
